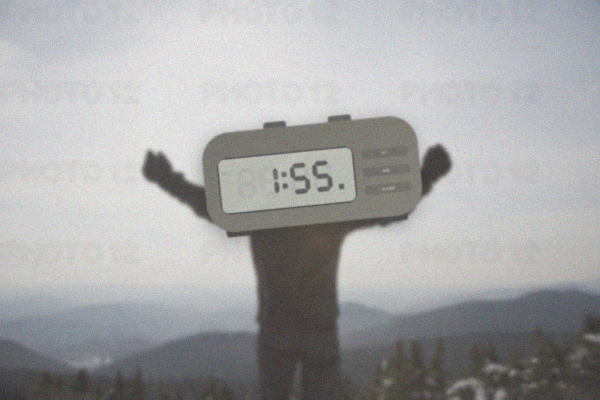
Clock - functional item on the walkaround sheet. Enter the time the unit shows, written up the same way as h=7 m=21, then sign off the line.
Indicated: h=1 m=55
